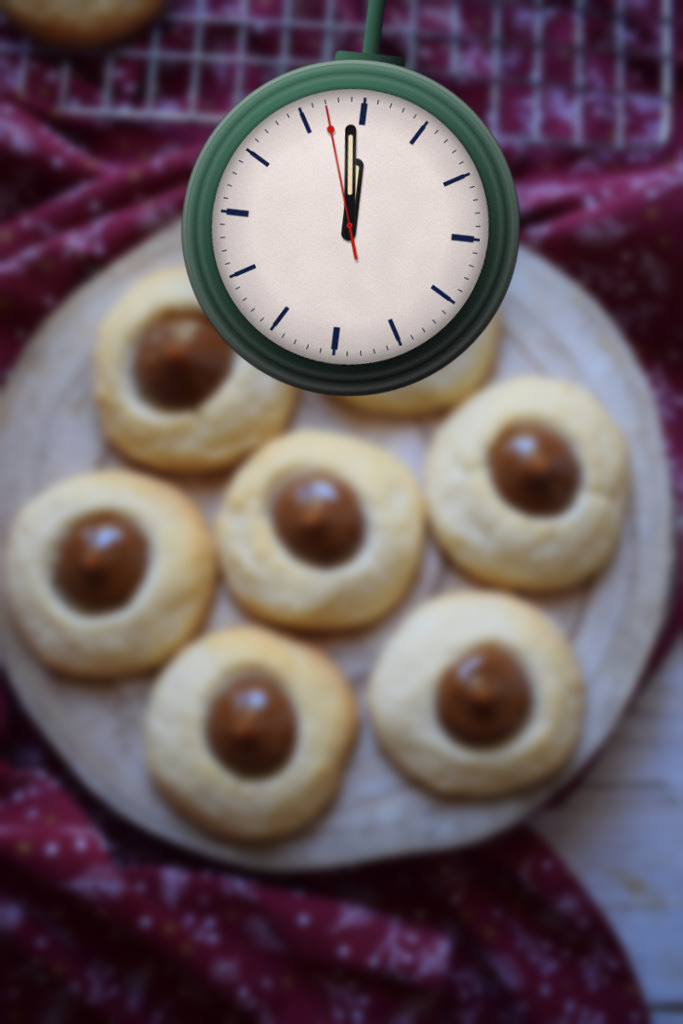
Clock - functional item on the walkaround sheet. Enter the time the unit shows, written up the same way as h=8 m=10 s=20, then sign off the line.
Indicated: h=11 m=58 s=57
